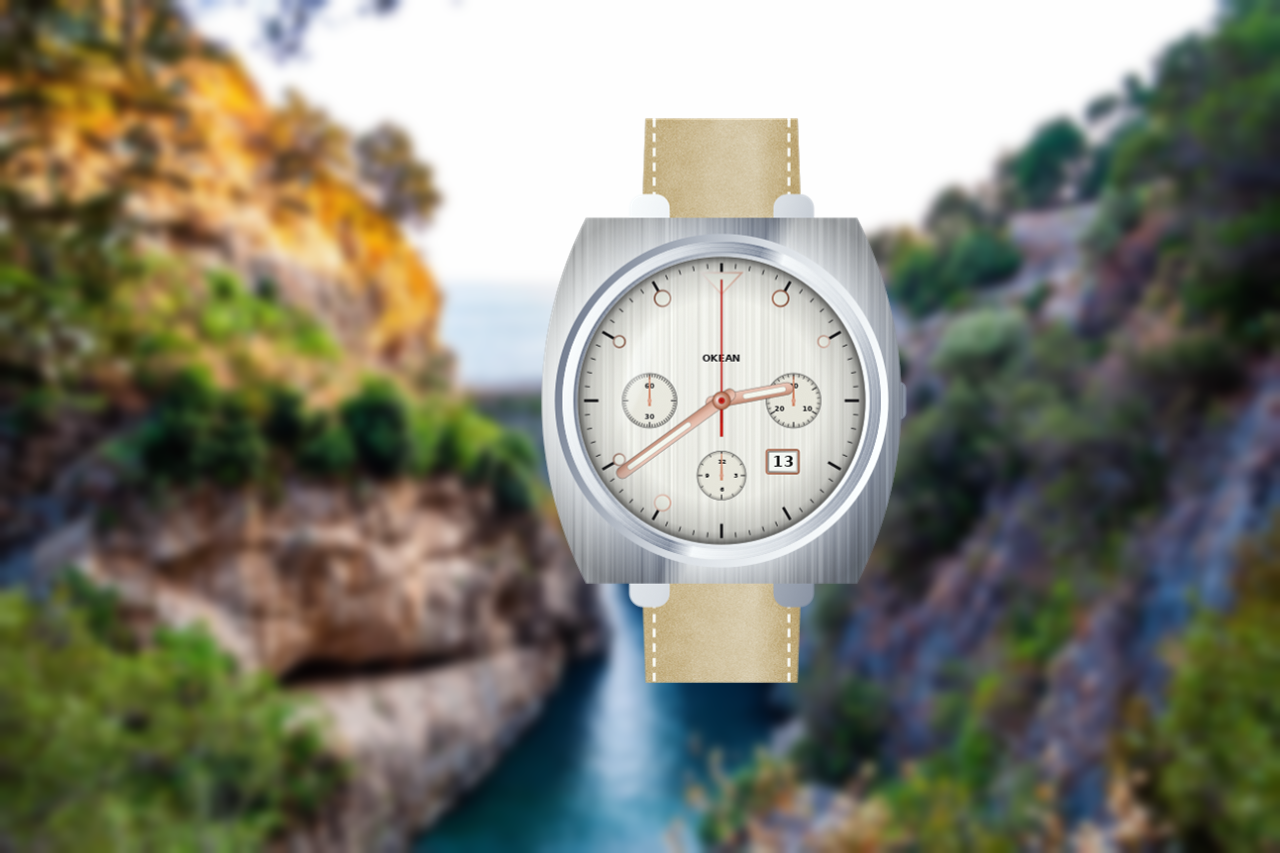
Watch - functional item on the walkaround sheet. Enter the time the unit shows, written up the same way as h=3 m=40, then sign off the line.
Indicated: h=2 m=39
